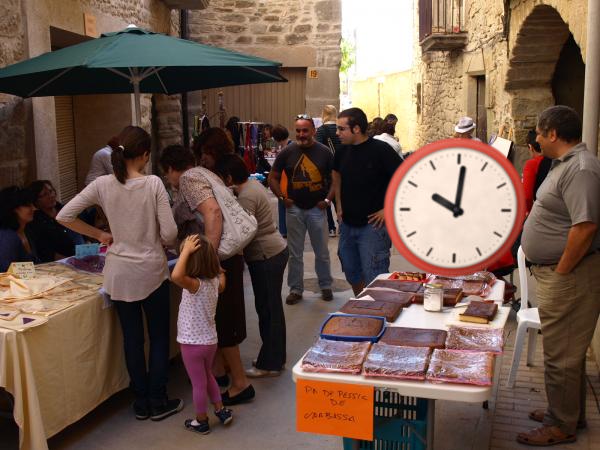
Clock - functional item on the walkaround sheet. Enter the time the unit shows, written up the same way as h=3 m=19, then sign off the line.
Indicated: h=10 m=1
